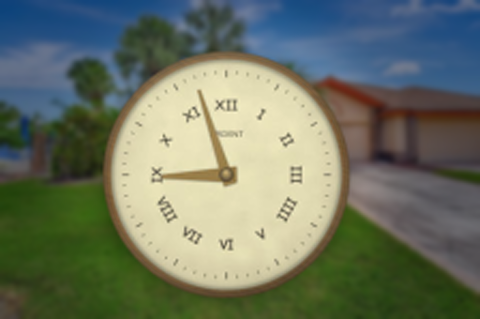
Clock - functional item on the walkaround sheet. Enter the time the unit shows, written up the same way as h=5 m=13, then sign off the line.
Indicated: h=8 m=57
